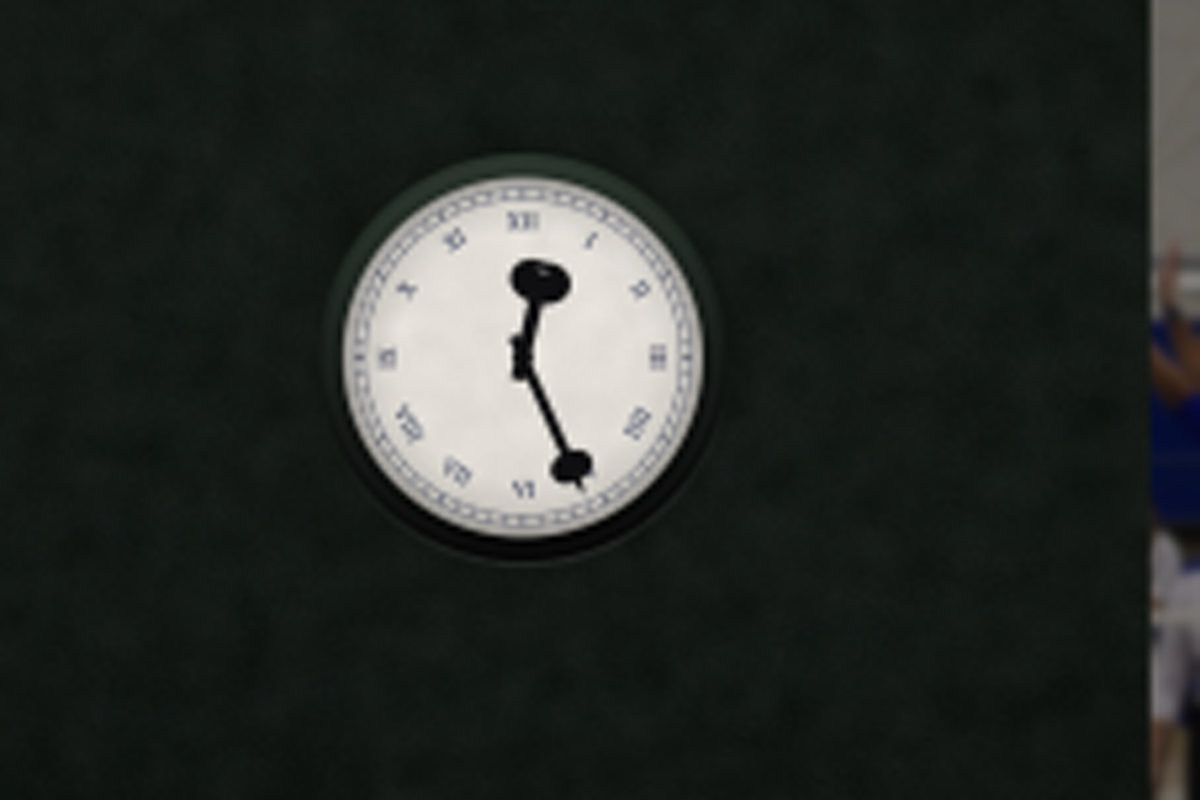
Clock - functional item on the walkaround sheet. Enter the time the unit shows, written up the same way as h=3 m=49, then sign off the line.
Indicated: h=12 m=26
